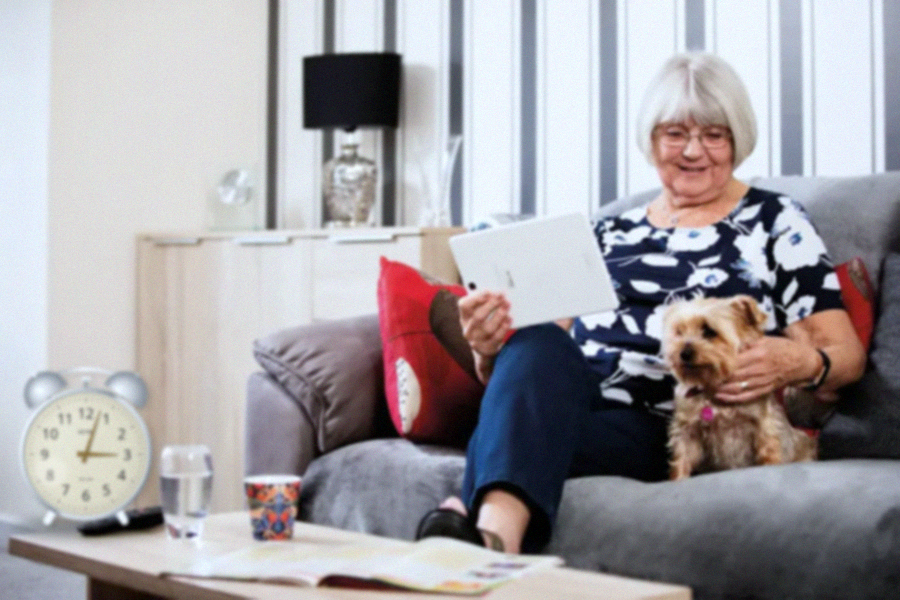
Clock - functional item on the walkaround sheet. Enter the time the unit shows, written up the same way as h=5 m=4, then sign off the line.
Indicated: h=3 m=3
